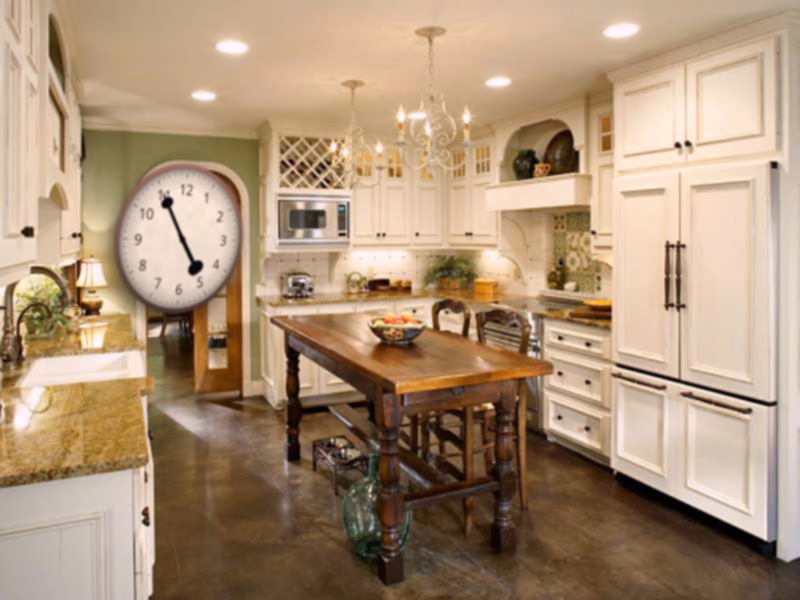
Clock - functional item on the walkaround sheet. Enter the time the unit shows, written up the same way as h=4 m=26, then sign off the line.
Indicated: h=4 m=55
